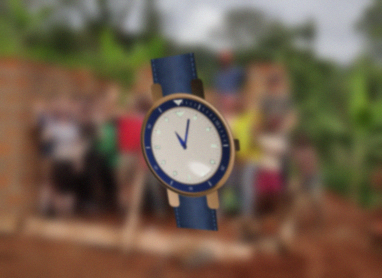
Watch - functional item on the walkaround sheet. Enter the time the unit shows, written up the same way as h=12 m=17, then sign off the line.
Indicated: h=11 m=3
